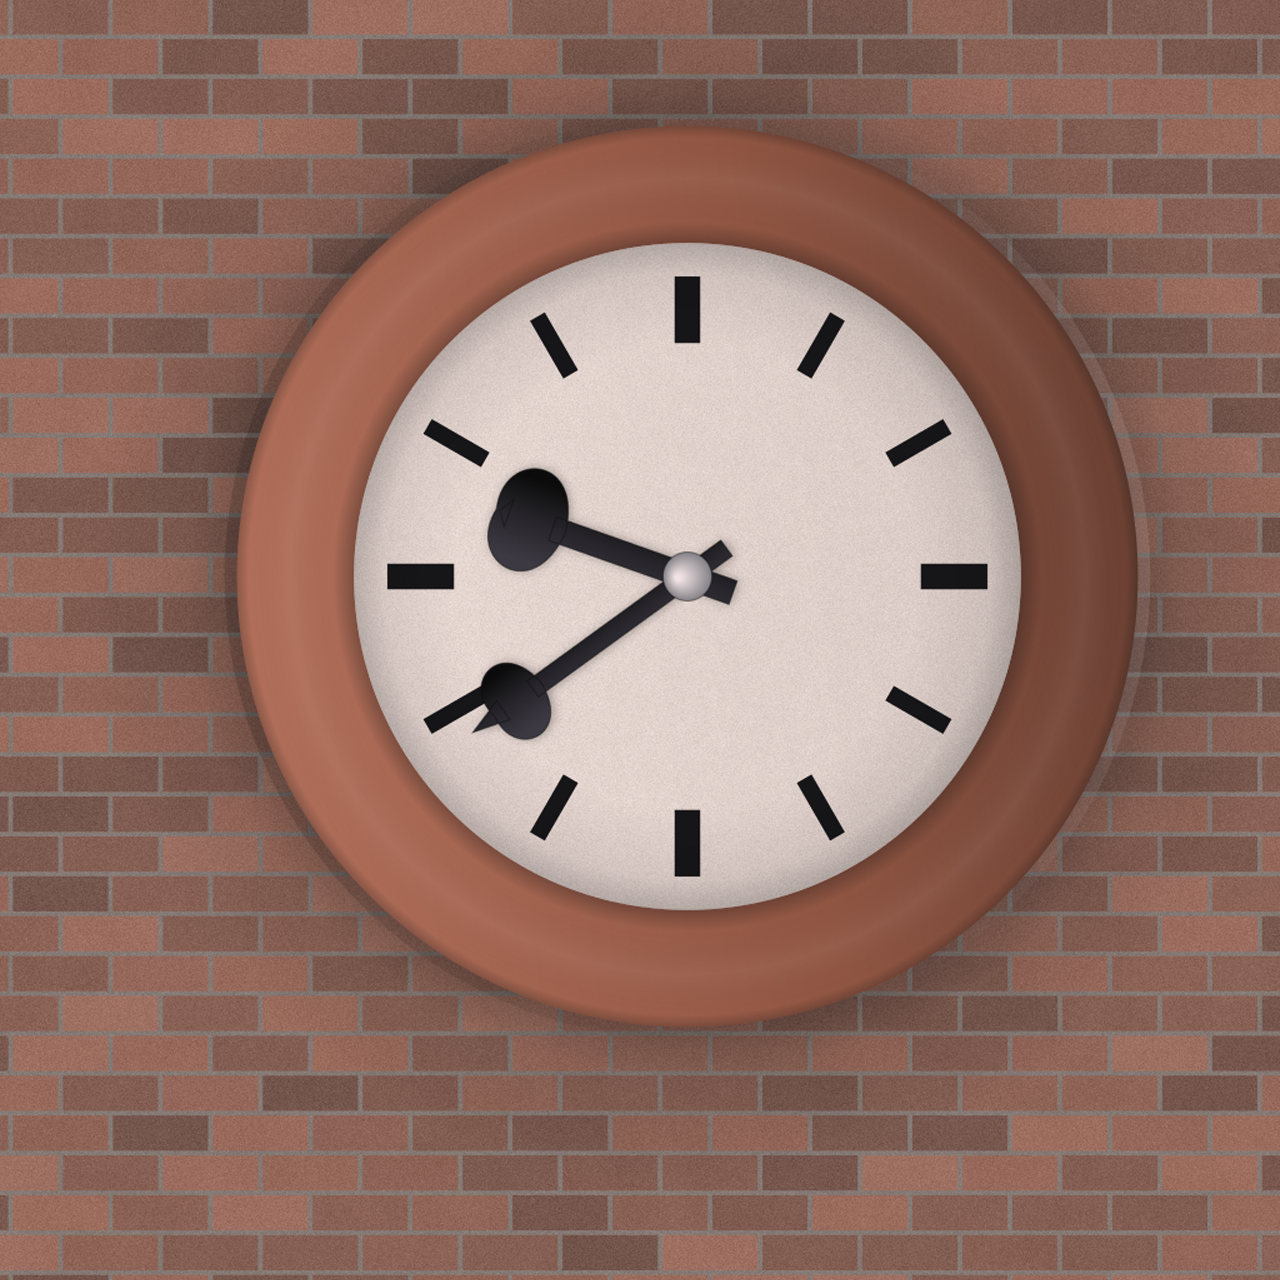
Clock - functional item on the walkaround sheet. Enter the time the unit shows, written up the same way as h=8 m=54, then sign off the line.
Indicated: h=9 m=39
